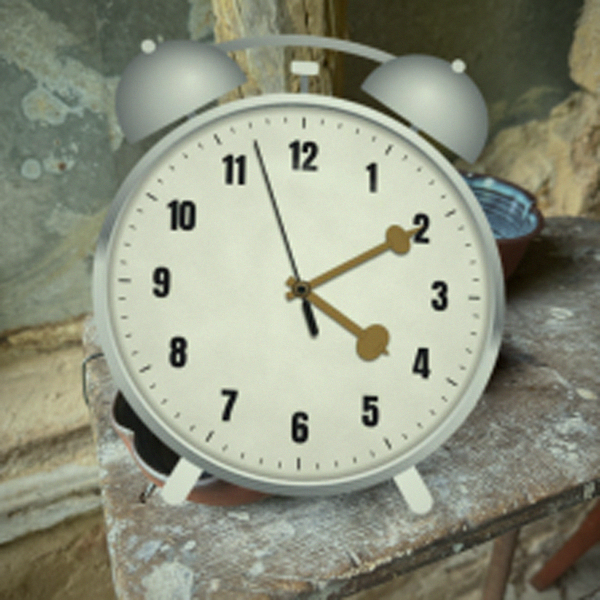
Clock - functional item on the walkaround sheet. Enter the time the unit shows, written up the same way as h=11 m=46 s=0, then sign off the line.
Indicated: h=4 m=9 s=57
